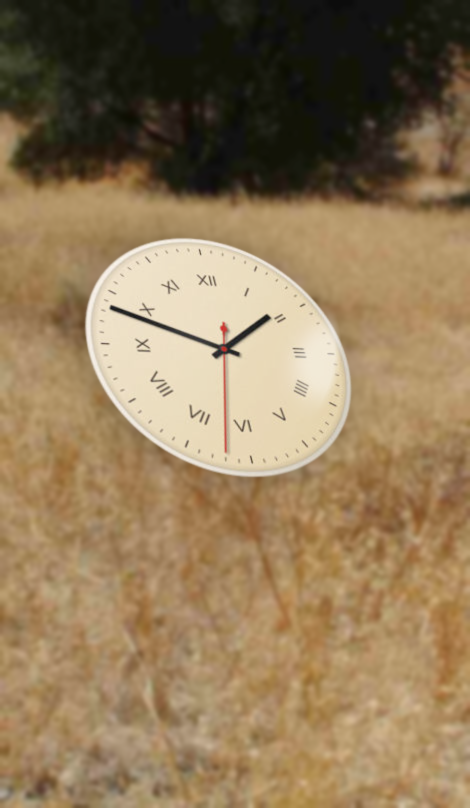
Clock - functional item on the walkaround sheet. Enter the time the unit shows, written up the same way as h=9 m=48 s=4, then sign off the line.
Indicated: h=1 m=48 s=32
